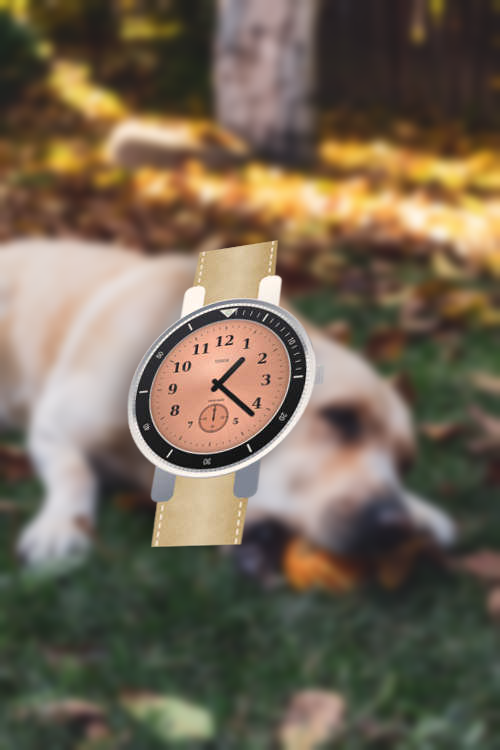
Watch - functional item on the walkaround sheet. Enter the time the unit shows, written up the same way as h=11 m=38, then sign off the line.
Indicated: h=1 m=22
